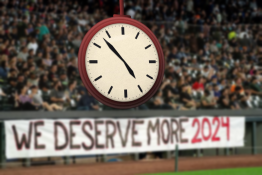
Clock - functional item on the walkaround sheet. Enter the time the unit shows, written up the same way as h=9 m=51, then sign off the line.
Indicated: h=4 m=53
